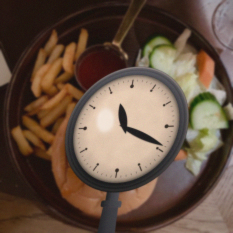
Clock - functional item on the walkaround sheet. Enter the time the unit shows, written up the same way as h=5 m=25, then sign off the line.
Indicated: h=11 m=19
